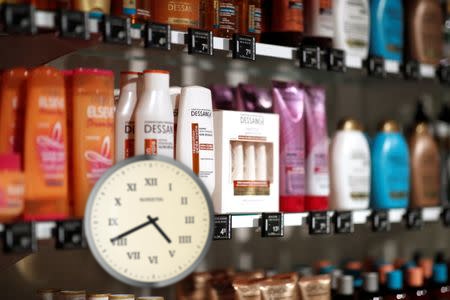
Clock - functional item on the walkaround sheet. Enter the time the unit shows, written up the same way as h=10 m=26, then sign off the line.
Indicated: h=4 m=41
